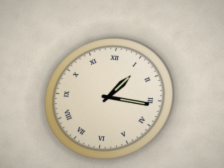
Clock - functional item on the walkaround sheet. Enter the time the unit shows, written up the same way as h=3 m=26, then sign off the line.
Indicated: h=1 m=16
